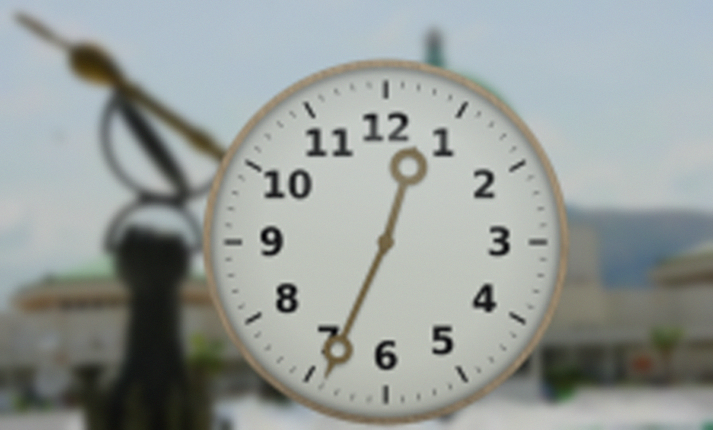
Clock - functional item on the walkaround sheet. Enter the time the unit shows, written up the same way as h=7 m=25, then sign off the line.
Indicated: h=12 m=34
